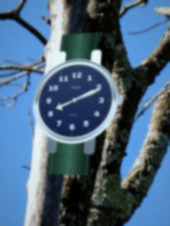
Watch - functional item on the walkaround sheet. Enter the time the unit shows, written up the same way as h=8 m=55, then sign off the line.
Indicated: h=8 m=11
